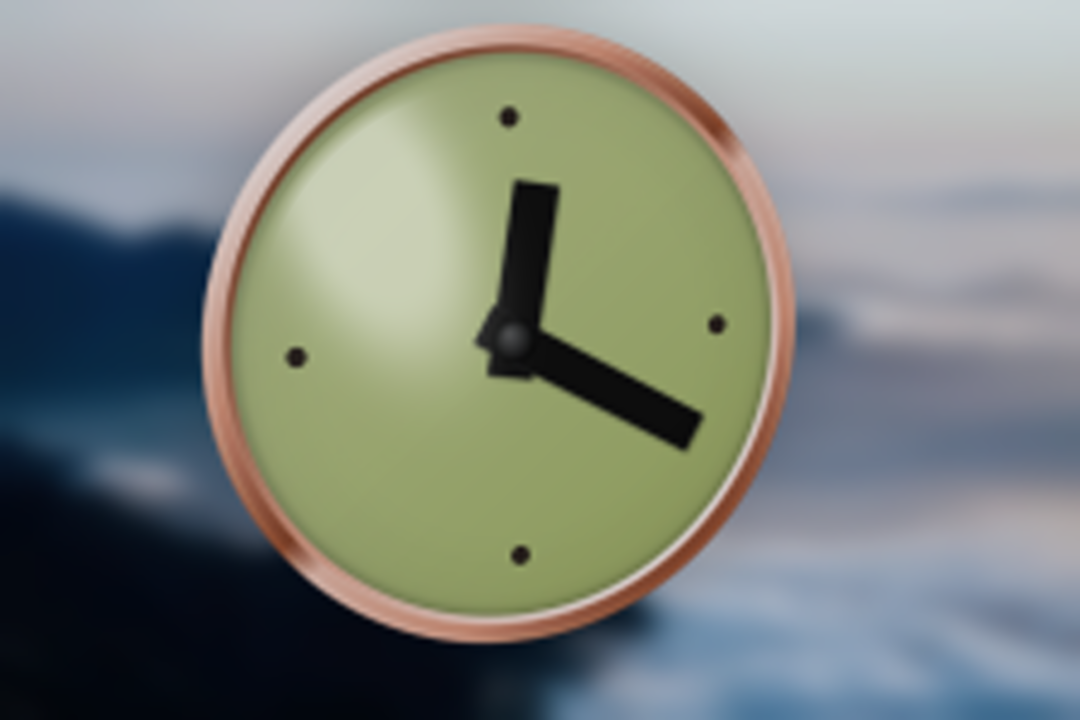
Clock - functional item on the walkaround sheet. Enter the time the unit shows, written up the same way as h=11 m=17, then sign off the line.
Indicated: h=12 m=20
